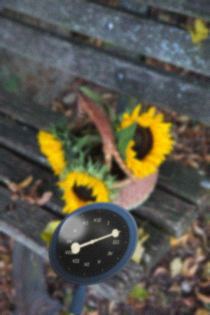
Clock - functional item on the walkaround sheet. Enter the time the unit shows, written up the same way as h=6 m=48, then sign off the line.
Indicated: h=8 m=11
